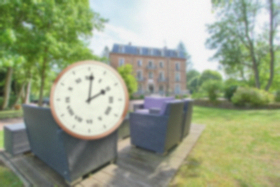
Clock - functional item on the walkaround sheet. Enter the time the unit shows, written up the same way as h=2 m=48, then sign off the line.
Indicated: h=2 m=1
